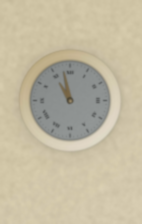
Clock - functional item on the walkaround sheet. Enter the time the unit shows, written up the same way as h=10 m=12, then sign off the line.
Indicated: h=10 m=58
